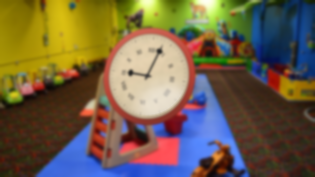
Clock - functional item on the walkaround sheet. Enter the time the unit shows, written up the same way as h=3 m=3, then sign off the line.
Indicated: h=9 m=3
